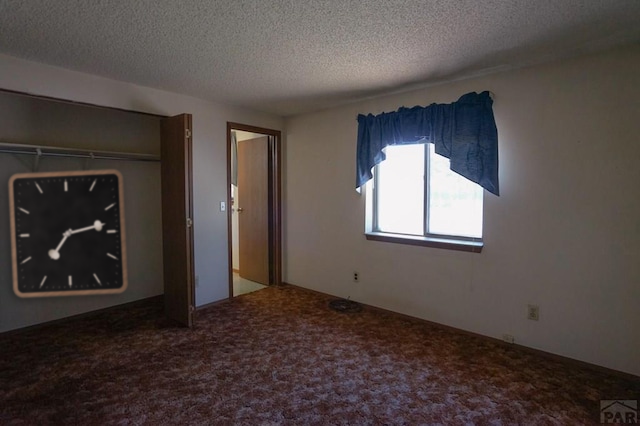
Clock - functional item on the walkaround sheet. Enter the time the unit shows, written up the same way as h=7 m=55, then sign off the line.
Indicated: h=7 m=13
